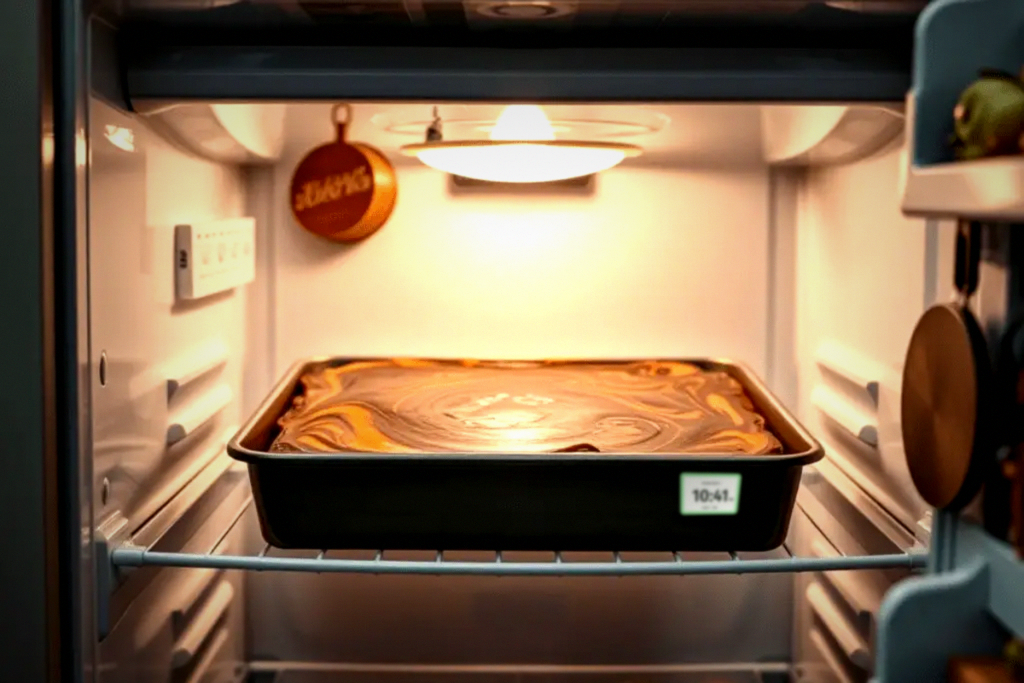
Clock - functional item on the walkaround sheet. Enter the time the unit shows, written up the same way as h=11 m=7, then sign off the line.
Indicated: h=10 m=41
